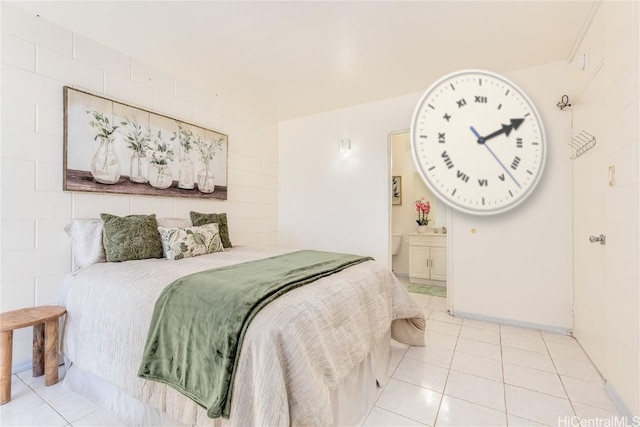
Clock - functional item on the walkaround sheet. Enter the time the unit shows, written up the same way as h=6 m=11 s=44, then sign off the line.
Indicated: h=2 m=10 s=23
